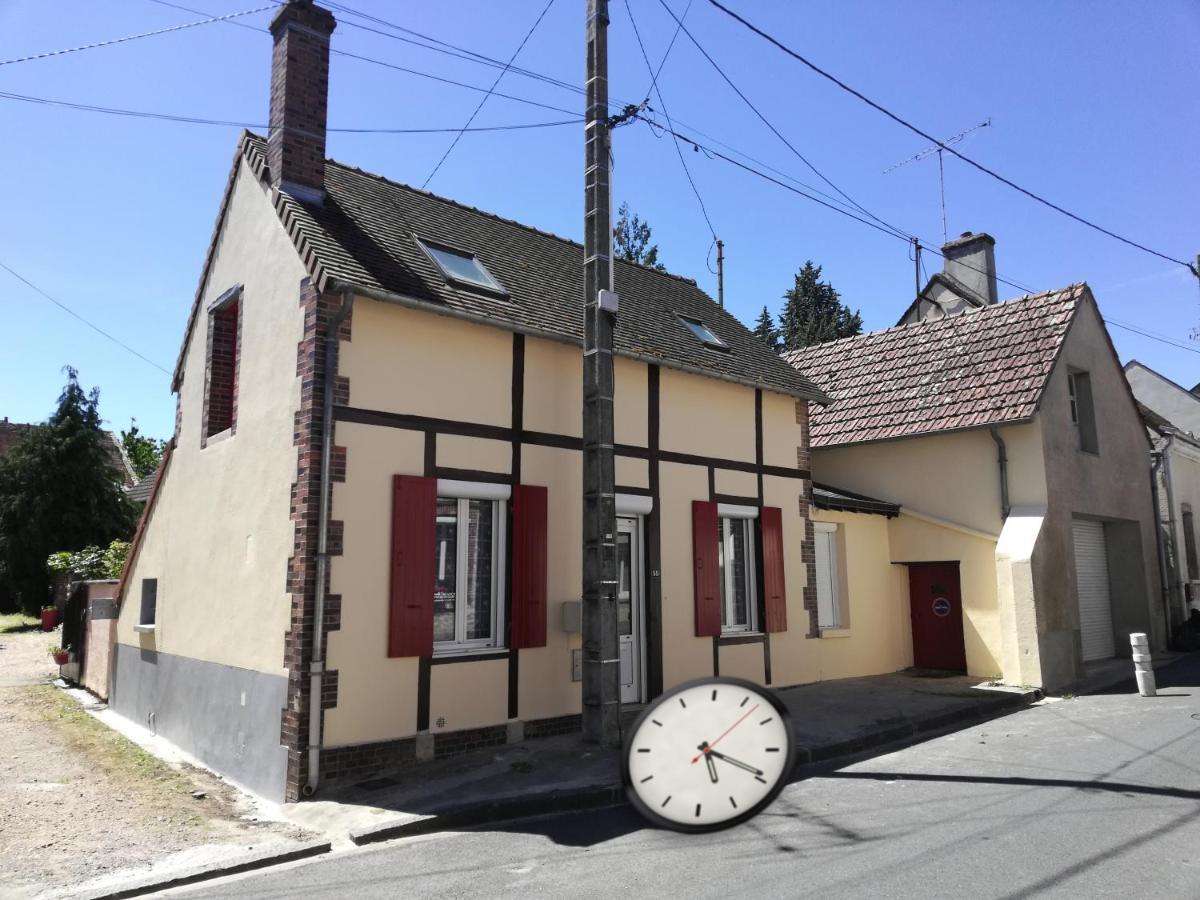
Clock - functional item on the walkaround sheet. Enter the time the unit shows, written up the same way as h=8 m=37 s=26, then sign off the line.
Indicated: h=5 m=19 s=7
